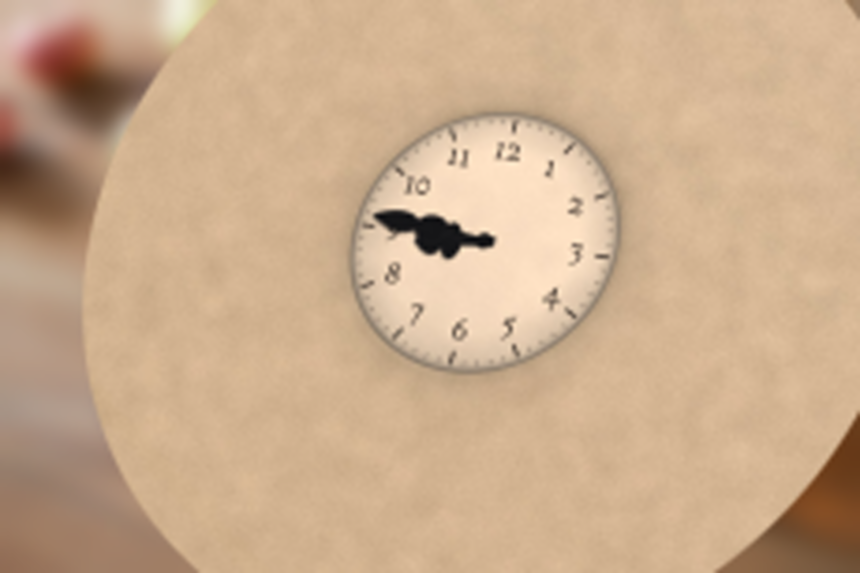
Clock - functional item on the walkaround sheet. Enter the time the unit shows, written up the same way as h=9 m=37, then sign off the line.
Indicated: h=8 m=46
